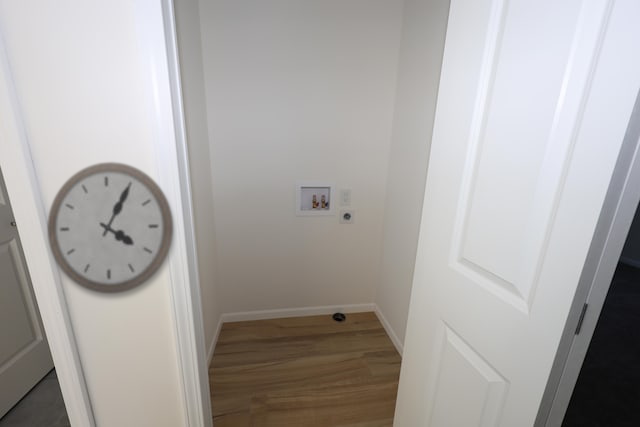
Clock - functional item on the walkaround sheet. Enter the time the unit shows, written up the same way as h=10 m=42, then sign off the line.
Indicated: h=4 m=5
